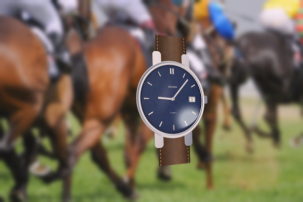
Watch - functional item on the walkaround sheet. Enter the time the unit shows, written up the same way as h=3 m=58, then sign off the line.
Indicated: h=9 m=7
